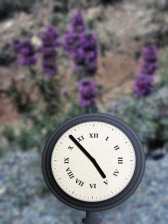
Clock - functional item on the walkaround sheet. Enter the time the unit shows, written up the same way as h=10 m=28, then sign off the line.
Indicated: h=4 m=53
